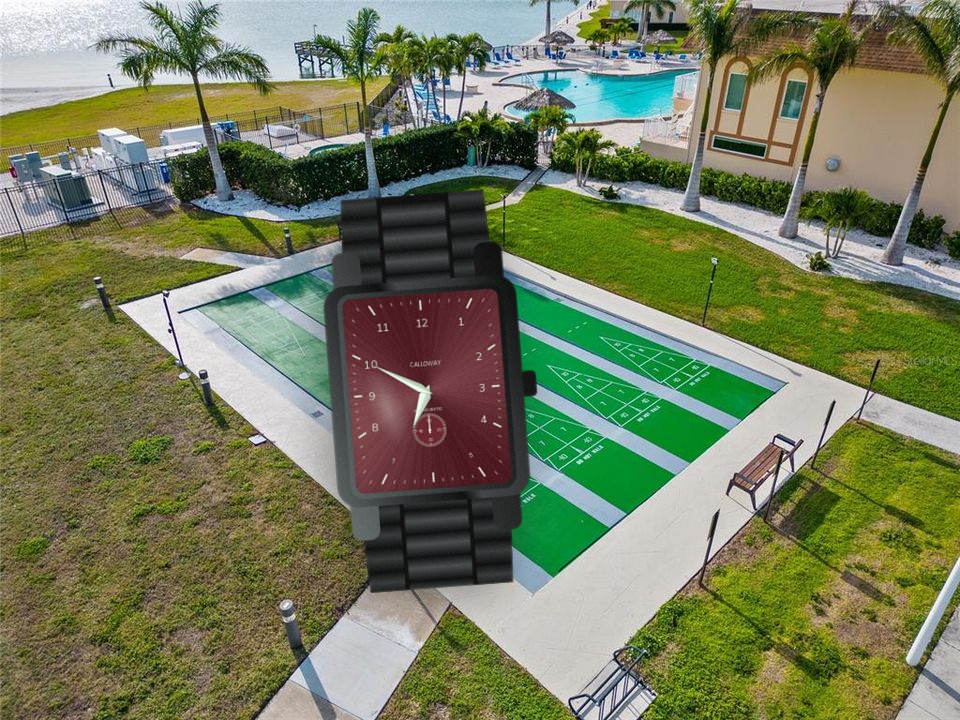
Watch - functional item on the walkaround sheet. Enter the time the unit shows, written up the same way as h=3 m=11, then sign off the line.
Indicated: h=6 m=50
